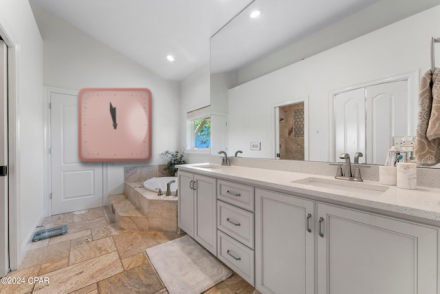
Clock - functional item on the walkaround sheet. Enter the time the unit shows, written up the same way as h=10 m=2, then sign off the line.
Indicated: h=11 m=58
